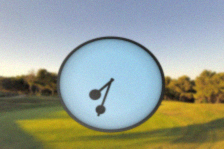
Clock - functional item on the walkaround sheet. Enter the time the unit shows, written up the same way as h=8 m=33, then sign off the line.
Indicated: h=7 m=33
